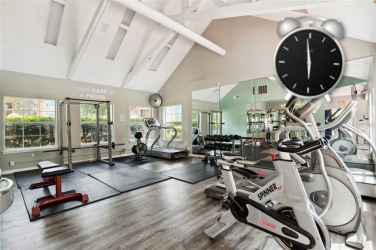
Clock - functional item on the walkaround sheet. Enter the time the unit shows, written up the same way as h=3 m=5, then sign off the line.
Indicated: h=5 m=59
